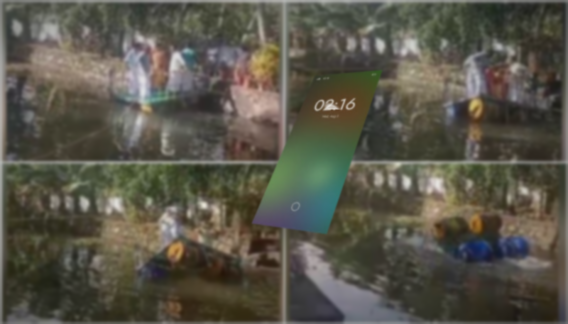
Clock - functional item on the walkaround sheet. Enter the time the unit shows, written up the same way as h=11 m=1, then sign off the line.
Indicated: h=2 m=16
